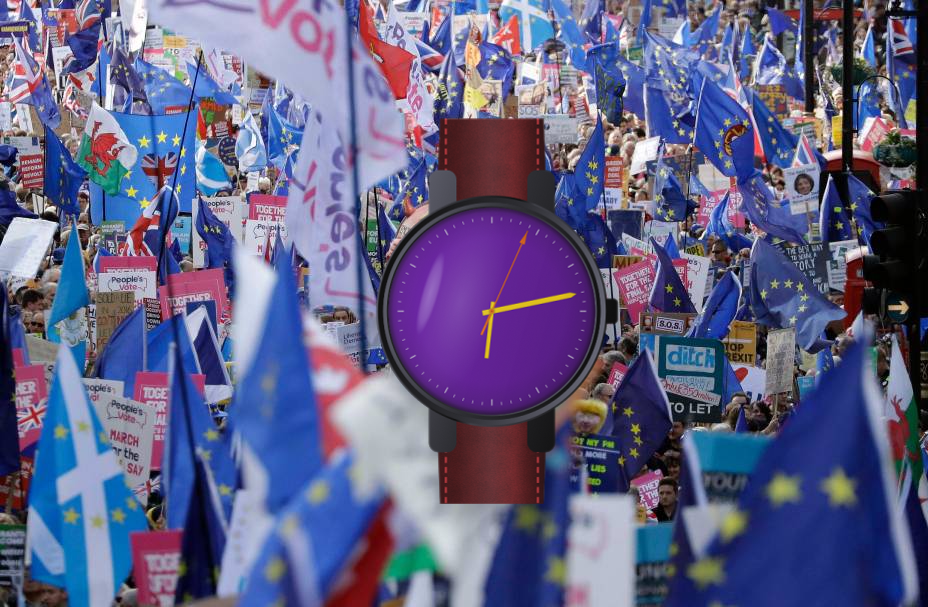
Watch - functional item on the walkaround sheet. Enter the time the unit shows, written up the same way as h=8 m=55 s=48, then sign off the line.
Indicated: h=6 m=13 s=4
